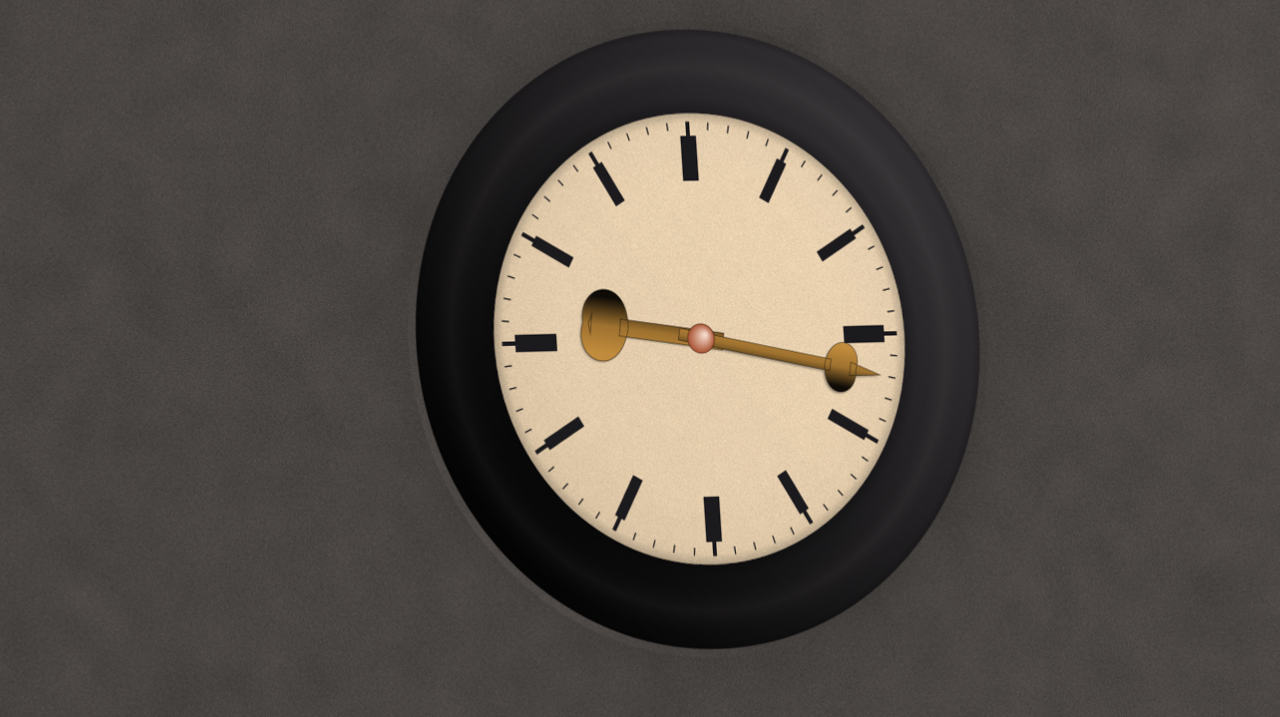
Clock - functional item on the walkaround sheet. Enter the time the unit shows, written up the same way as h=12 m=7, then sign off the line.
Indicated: h=9 m=17
